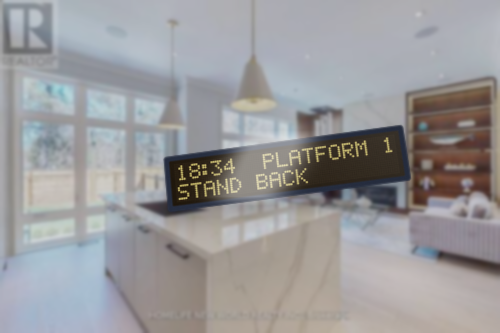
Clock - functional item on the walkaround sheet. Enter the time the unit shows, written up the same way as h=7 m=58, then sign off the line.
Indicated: h=18 m=34
